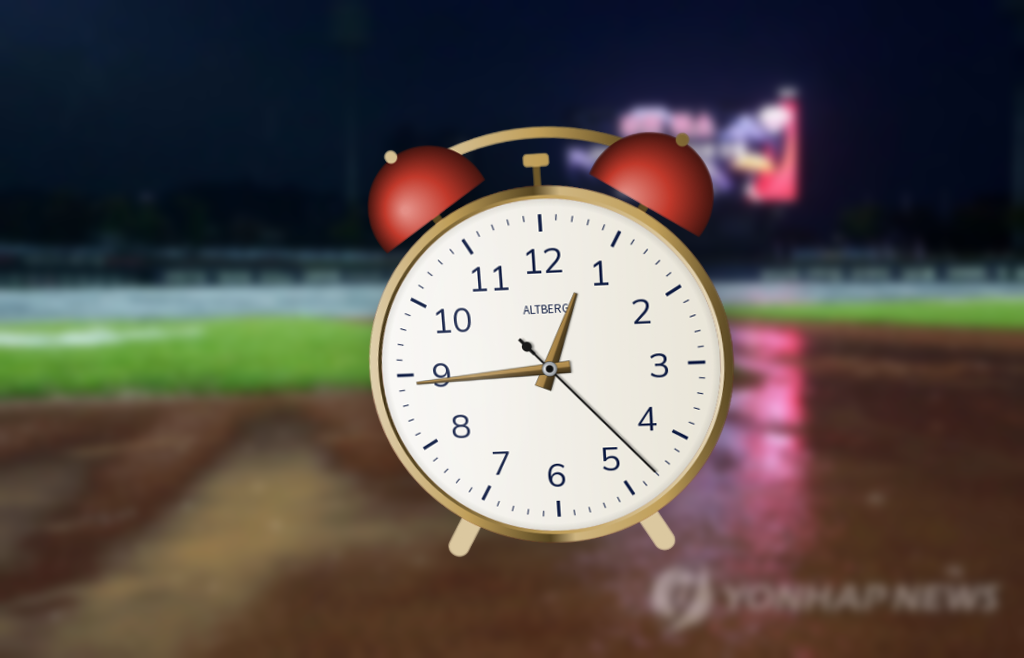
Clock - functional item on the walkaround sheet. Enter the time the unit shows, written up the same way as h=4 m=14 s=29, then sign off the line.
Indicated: h=12 m=44 s=23
